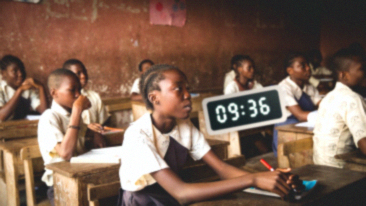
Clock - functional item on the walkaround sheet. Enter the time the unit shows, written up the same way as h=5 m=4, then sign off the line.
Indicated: h=9 m=36
